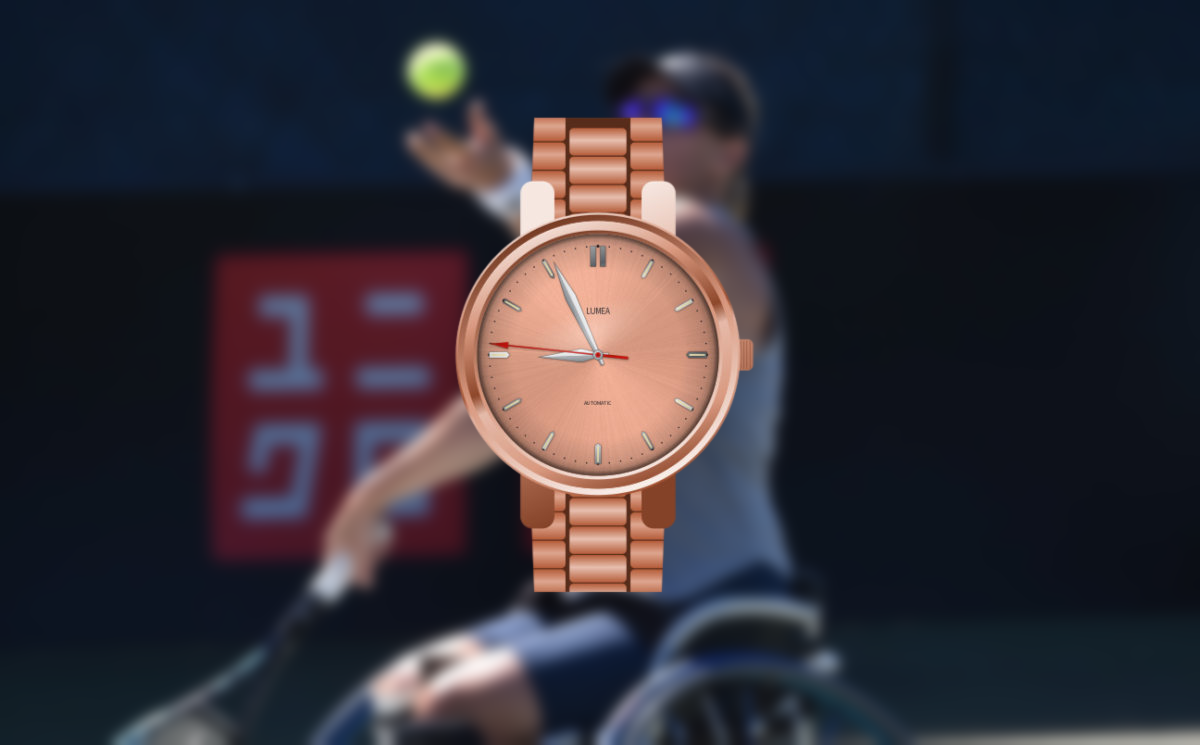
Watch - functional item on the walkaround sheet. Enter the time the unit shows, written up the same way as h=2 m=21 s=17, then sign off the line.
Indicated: h=8 m=55 s=46
